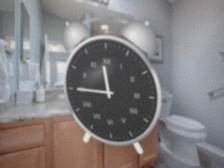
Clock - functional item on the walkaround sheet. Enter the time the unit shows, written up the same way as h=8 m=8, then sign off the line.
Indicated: h=11 m=45
